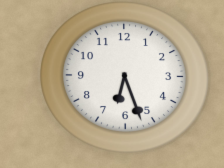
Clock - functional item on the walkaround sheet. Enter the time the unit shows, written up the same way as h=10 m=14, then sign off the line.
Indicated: h=6 m=27
